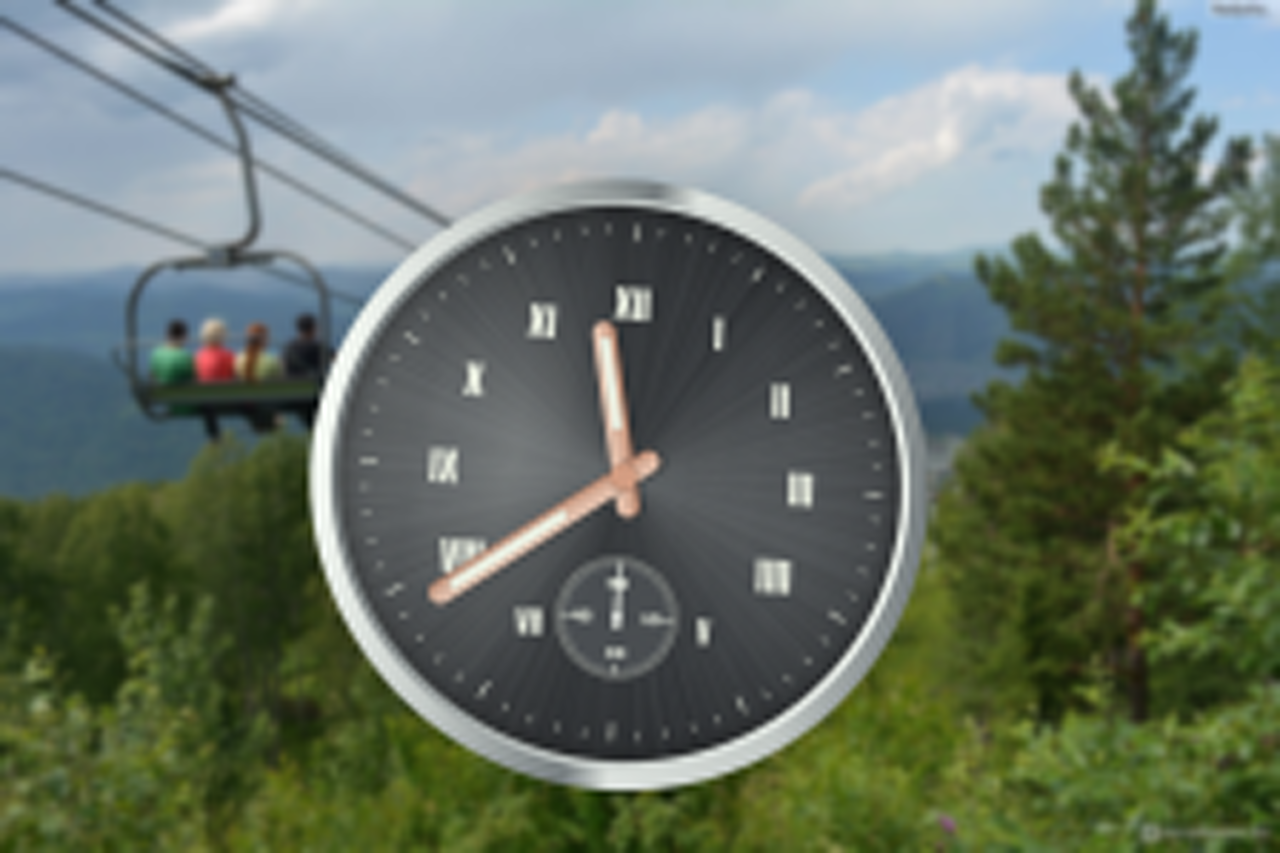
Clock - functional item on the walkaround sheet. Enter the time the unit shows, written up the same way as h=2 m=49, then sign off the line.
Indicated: h=11 m=39
